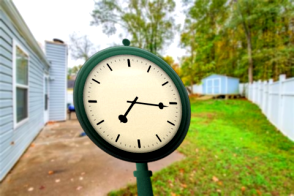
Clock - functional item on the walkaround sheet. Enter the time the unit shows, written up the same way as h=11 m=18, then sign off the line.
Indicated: h=7 m=16
